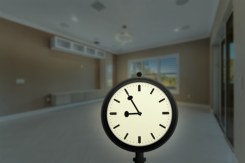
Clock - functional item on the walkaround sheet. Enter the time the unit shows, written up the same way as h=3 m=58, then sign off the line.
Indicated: h=8 m=55
